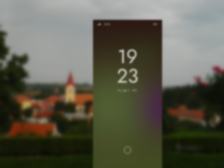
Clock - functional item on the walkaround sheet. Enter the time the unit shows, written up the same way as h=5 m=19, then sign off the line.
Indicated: h=19 m=23
